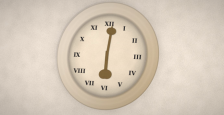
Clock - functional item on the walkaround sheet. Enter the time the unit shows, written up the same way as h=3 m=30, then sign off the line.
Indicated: h=6 m=1
